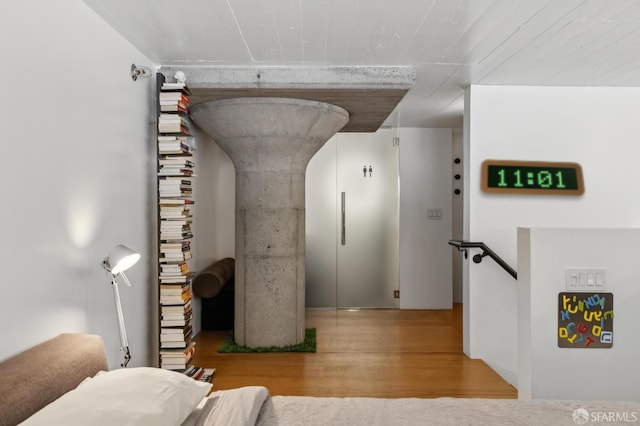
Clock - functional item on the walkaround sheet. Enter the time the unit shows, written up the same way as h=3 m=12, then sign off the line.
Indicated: h=11 m=1
